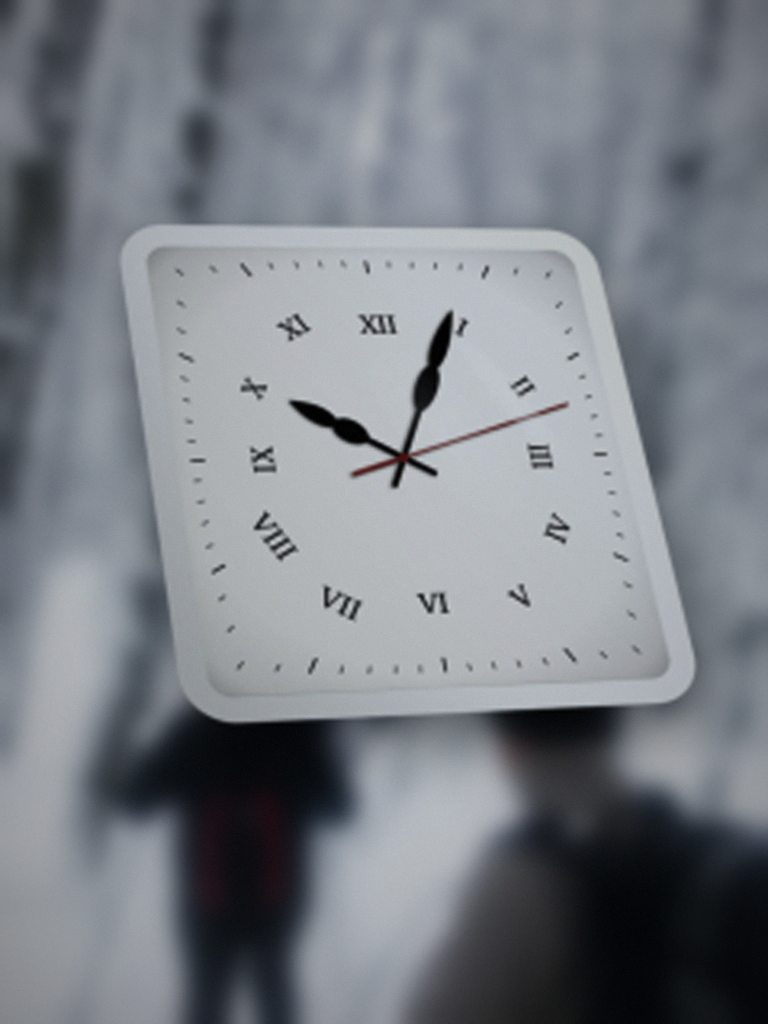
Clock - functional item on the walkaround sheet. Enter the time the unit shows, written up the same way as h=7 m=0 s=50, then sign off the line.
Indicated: h=10 m=4 s=12
